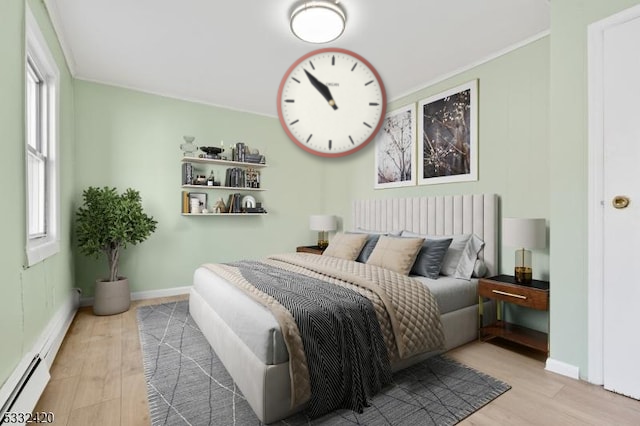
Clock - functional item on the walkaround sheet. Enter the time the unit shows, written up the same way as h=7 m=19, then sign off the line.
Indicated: h=10 m=53
